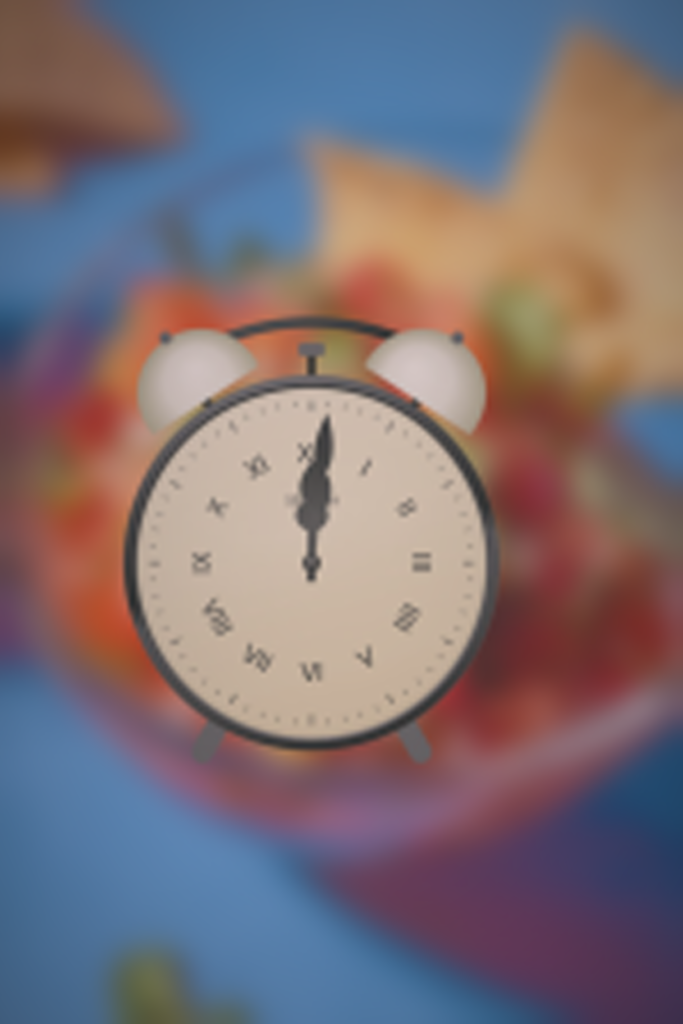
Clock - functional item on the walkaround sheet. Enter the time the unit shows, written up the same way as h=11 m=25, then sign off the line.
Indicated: h=12 m=1
